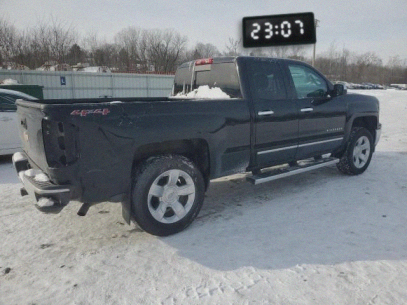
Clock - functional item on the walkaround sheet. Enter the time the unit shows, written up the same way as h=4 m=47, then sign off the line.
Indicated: h=23 m=7
